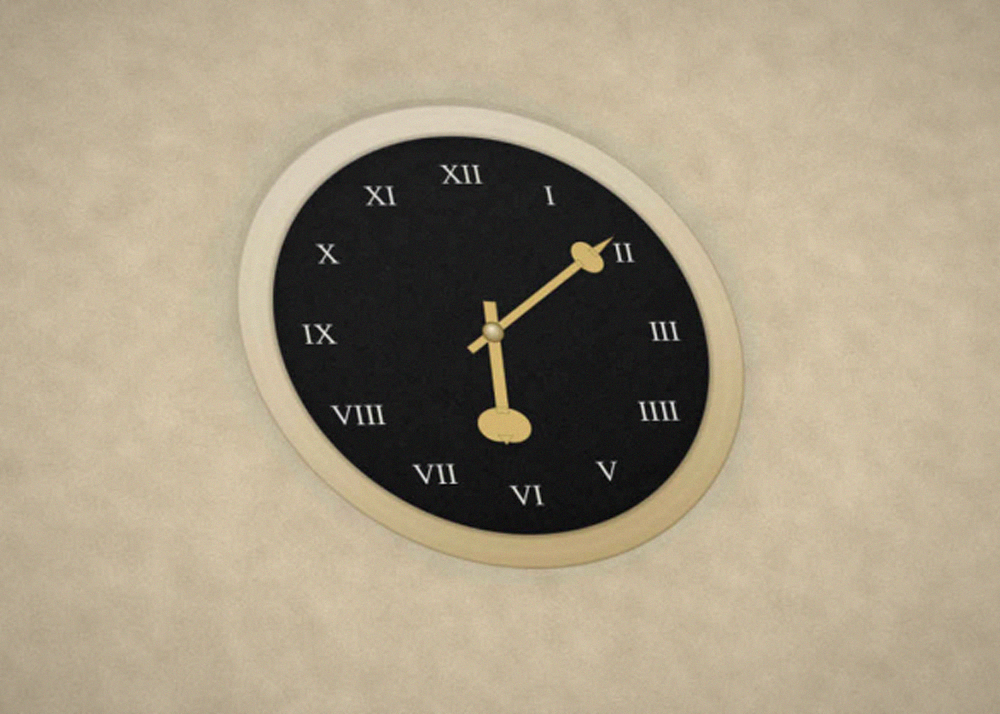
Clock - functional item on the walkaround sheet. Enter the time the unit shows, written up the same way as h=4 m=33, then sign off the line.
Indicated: h=6 m=9
